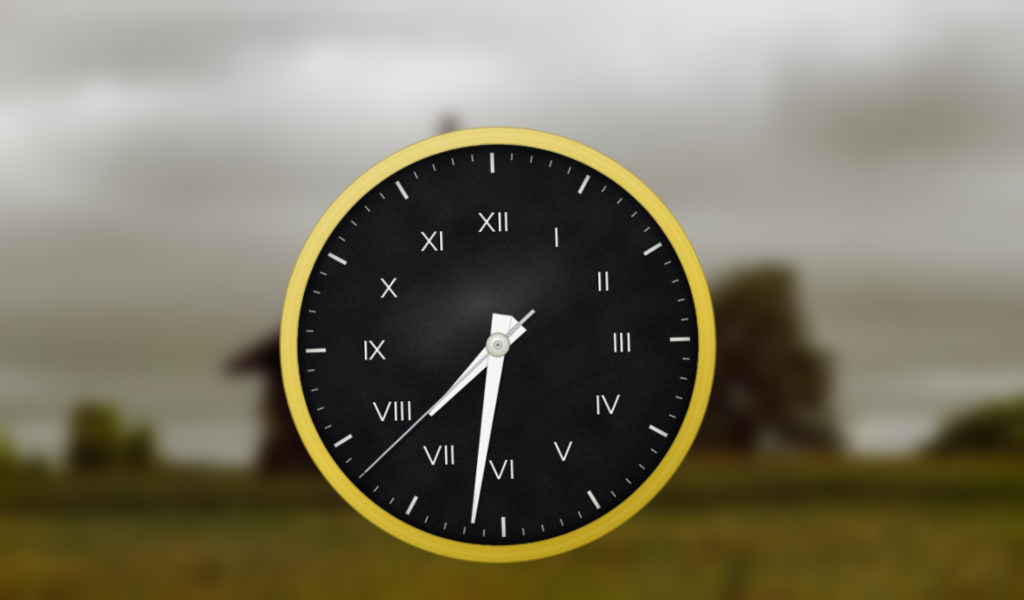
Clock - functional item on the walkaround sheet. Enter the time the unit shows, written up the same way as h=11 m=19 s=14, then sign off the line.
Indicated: h=7 m=31 s=38
